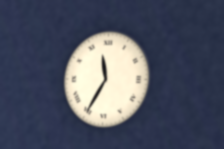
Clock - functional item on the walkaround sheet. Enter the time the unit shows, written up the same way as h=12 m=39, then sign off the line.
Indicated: h=11 m=35
